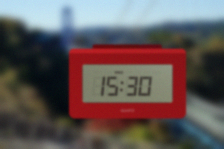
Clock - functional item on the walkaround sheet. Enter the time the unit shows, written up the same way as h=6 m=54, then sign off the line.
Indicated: h=15 m=30
